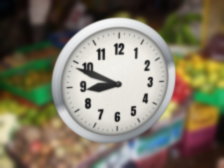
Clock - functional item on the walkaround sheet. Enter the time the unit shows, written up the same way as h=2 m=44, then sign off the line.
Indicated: h=8 m=49
